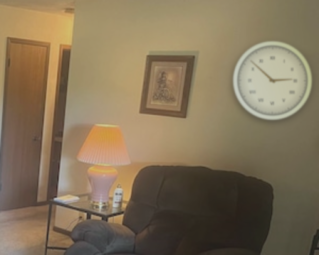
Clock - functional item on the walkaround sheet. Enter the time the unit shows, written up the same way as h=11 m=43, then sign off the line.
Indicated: h=2 m=52
